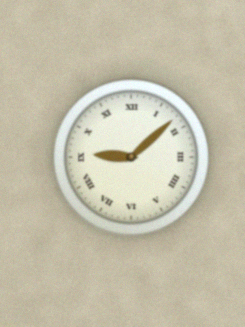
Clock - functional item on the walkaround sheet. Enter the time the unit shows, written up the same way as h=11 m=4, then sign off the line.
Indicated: h=9 m=8
